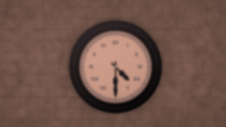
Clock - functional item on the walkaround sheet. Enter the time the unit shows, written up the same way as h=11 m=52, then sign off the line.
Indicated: h=4 m=30
